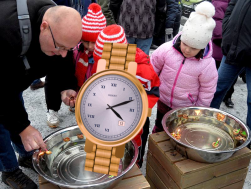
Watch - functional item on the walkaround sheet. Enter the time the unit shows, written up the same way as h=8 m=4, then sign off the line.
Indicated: h=4 m=11
